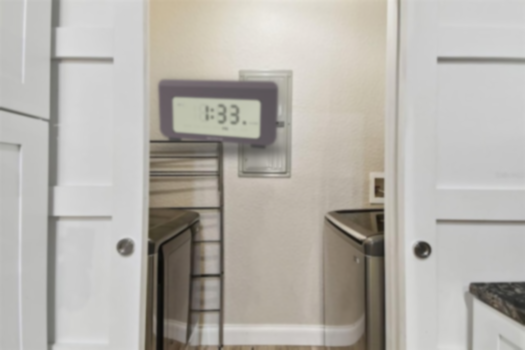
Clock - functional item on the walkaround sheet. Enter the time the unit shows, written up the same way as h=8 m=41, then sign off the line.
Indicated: h=1 m=33
